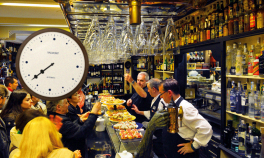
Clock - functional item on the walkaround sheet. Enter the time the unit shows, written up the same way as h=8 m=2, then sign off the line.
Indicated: h=7 m=38
